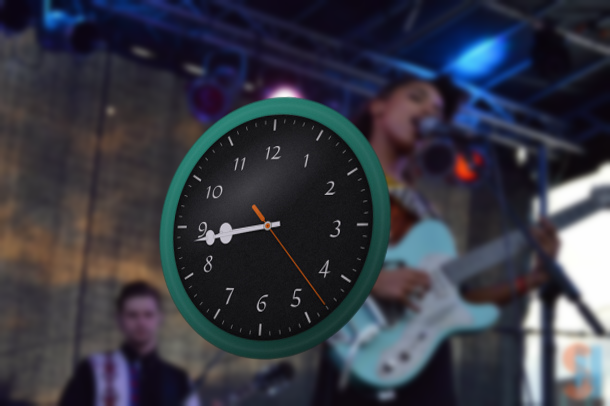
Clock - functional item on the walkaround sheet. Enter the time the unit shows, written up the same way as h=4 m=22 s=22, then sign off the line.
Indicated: h=8 m=43 s=23
